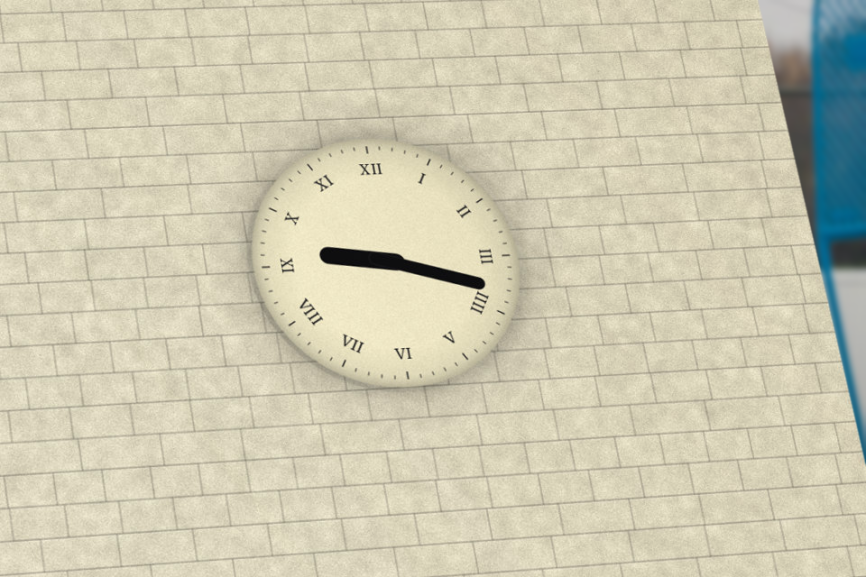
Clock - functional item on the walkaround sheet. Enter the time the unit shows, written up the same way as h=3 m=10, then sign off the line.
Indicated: h=9 m=18
